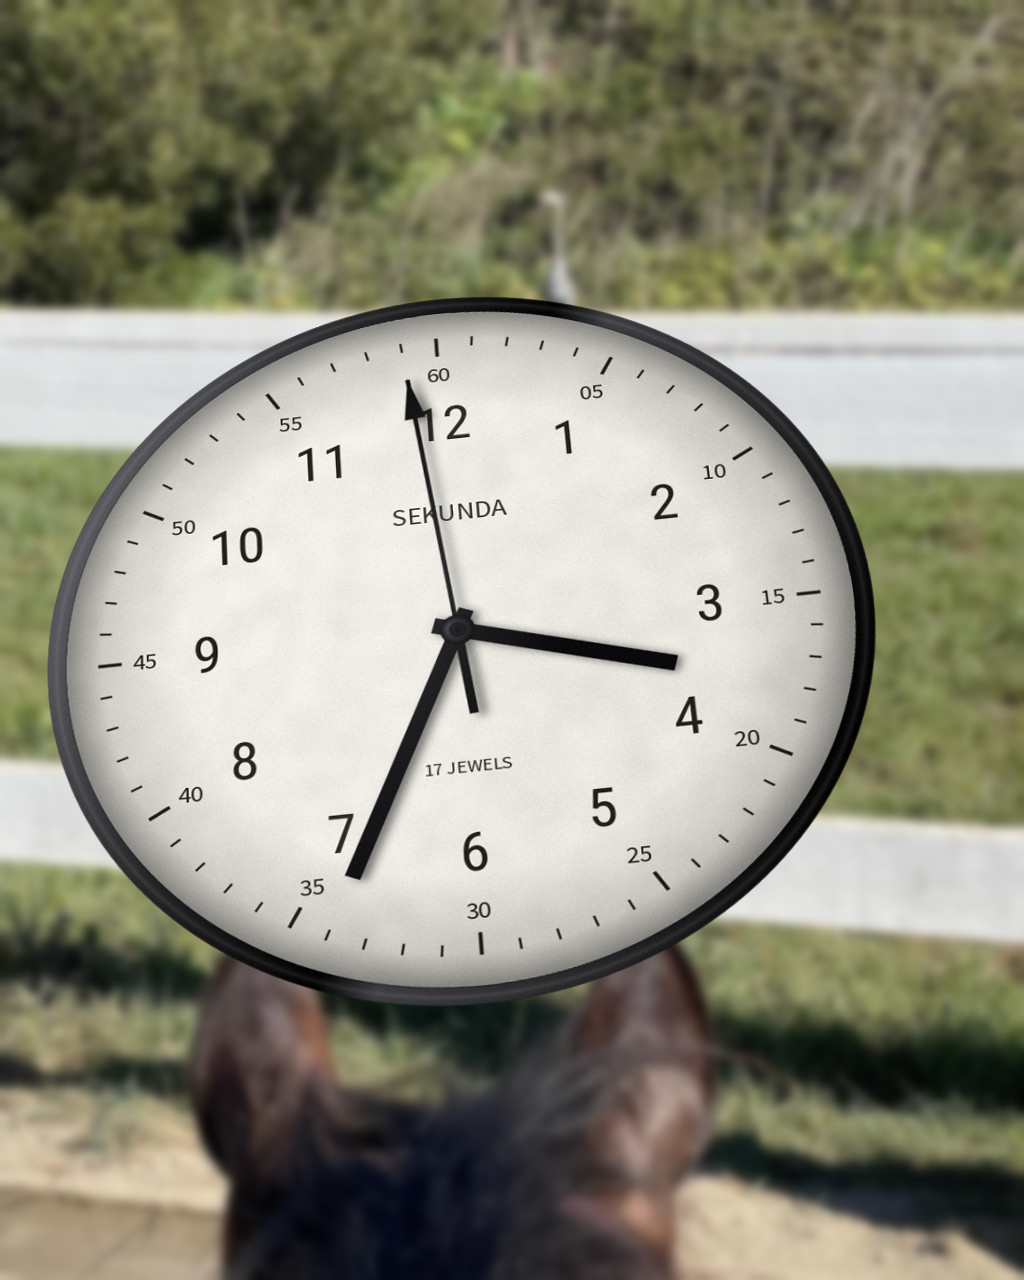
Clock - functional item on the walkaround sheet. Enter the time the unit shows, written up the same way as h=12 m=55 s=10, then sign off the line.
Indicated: h=3 m=33 s=59
